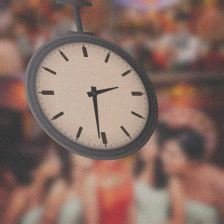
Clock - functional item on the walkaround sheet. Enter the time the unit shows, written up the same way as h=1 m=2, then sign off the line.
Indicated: h=2 m=31
